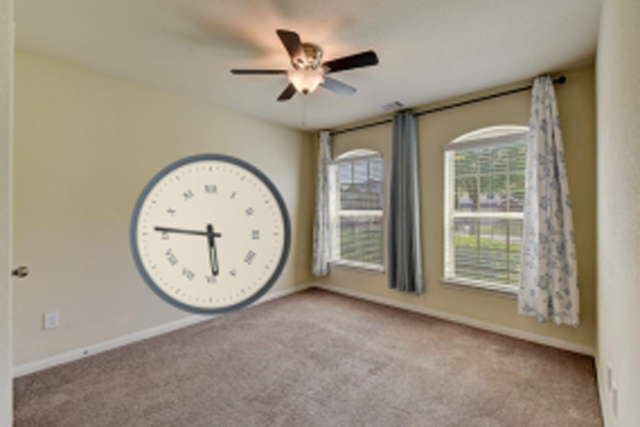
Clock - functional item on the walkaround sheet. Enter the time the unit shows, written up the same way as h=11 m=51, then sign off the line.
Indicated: h=5 m=46
